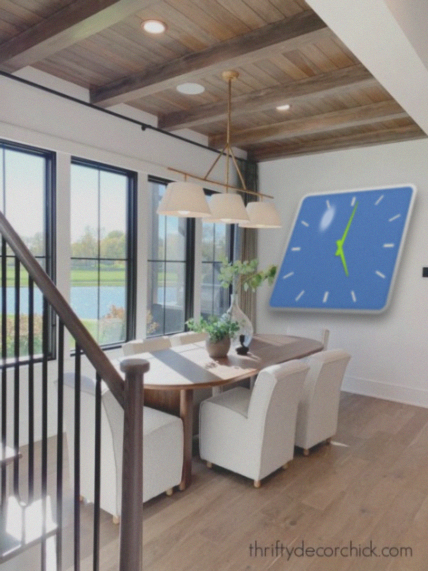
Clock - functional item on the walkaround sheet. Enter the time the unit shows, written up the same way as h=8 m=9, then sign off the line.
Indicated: h=5 m=1
